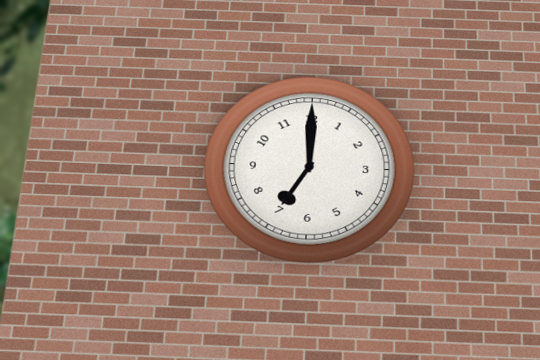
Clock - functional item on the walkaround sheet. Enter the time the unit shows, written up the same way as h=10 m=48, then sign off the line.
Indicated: h=7 m=0
